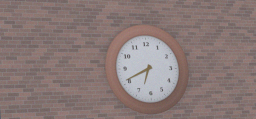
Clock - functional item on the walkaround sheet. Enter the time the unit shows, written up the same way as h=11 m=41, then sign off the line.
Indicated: h=6 m=41
